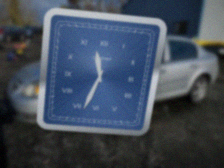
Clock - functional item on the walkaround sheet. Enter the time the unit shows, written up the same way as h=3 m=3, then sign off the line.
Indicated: h=11 m=33
